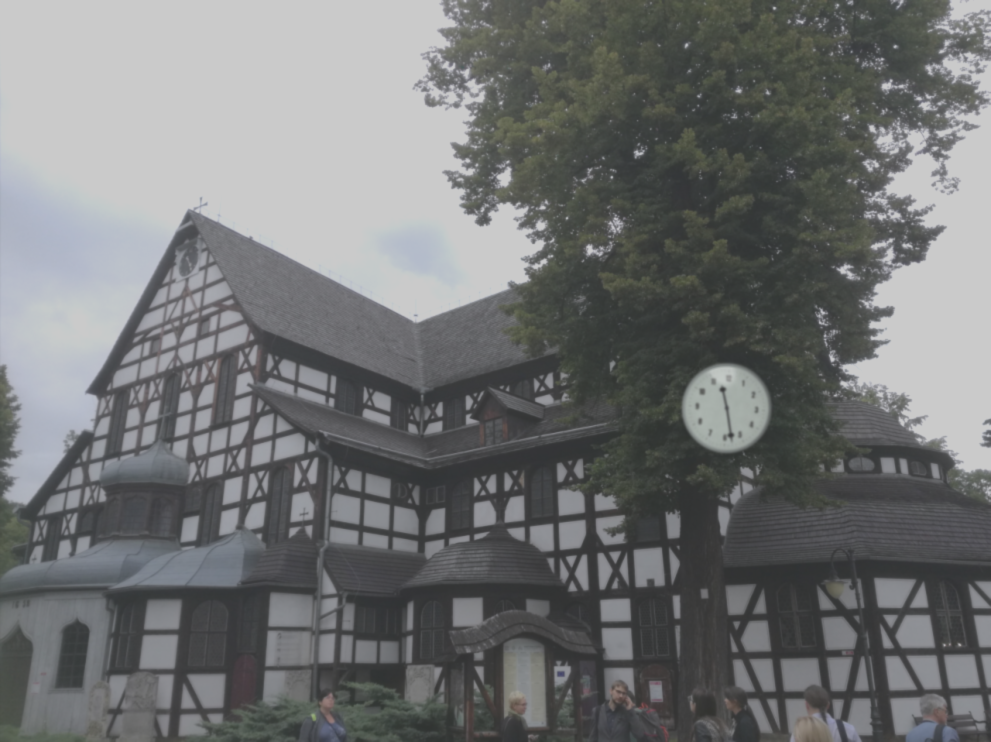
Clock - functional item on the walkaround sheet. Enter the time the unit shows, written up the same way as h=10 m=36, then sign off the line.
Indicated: h=11 m=28
